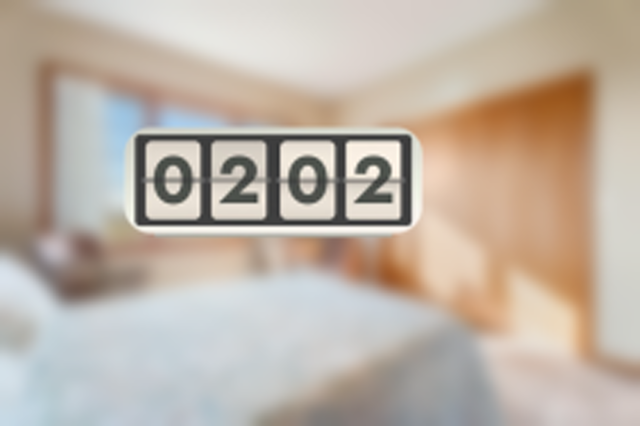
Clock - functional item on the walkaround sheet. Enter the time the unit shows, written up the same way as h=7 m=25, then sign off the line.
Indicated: h=2 m=2
